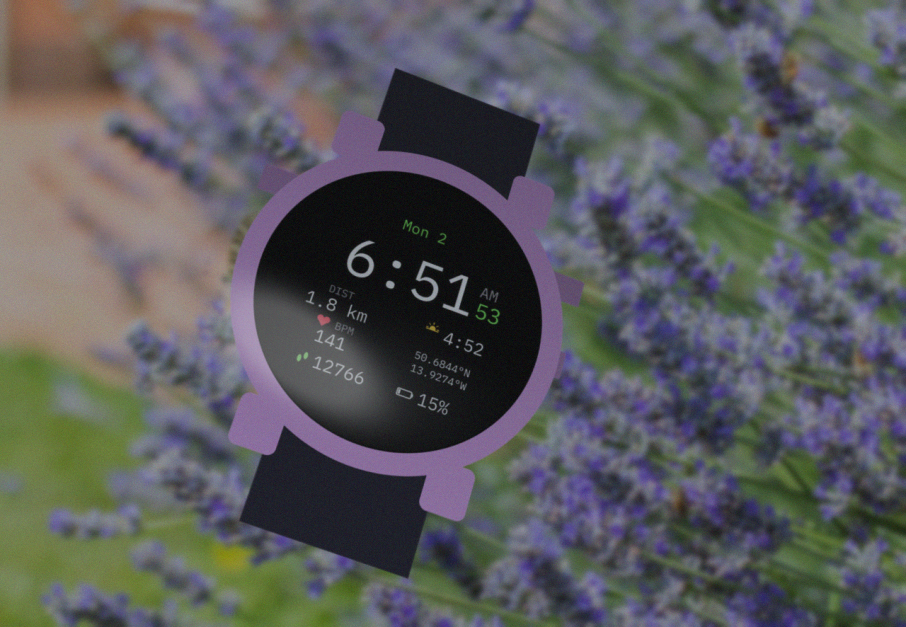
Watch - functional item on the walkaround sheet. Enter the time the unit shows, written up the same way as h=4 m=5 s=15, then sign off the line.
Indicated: h=6 m=51 s=53
